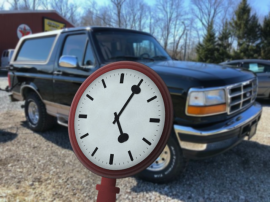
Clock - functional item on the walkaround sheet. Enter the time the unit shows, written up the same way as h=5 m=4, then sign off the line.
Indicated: h=5 m=5
